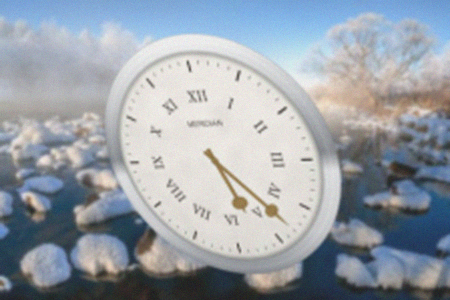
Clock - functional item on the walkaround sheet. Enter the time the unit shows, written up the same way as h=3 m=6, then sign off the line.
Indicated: h=5 m=23
